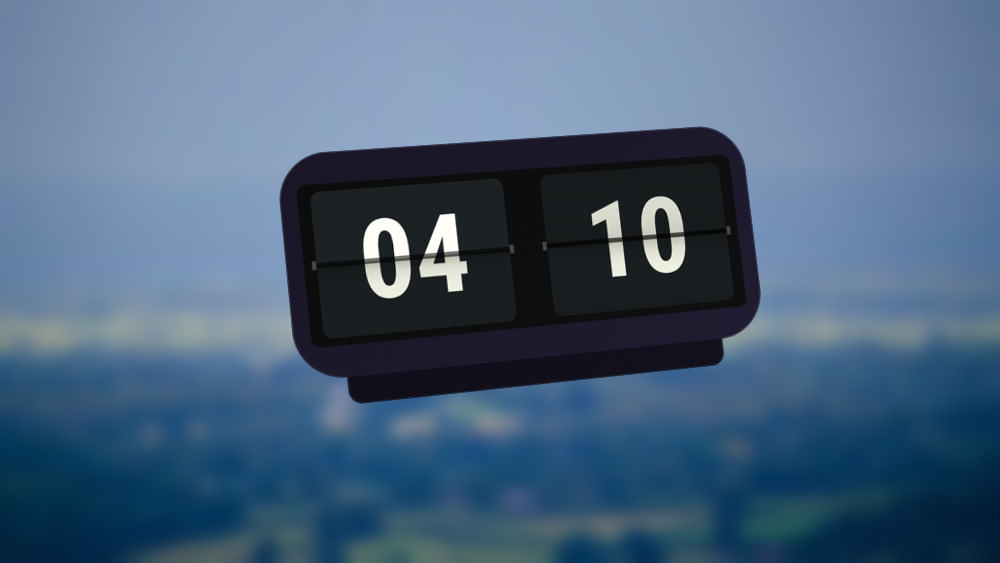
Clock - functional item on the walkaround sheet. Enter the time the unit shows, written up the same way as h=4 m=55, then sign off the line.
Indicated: h=4 m=10
